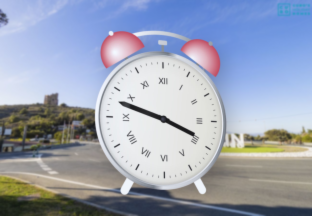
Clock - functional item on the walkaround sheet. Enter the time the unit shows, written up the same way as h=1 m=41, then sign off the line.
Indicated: h=3 m=48
